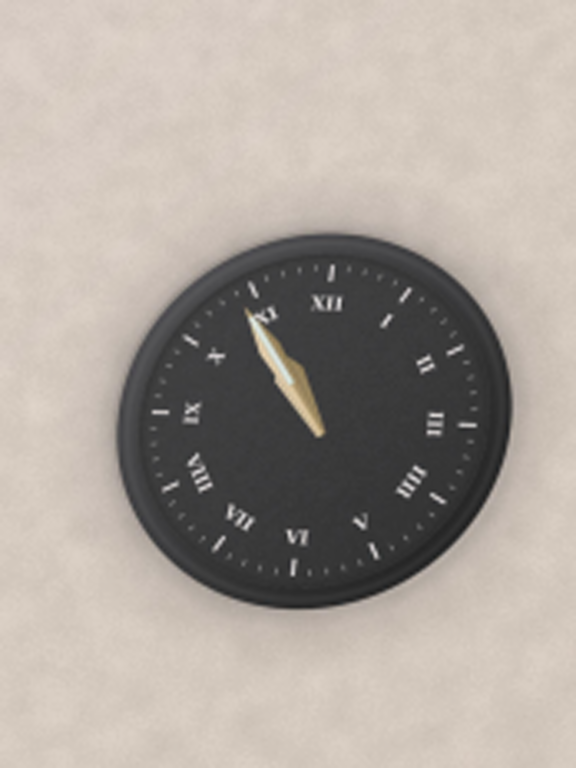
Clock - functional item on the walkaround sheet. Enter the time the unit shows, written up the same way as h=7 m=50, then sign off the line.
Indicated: h=10 m=54
